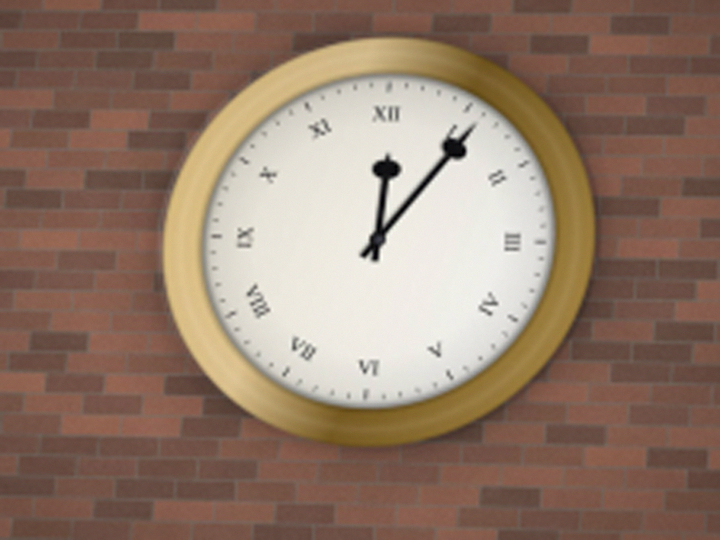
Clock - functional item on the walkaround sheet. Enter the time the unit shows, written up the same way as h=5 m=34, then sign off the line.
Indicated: h=12 m=6
